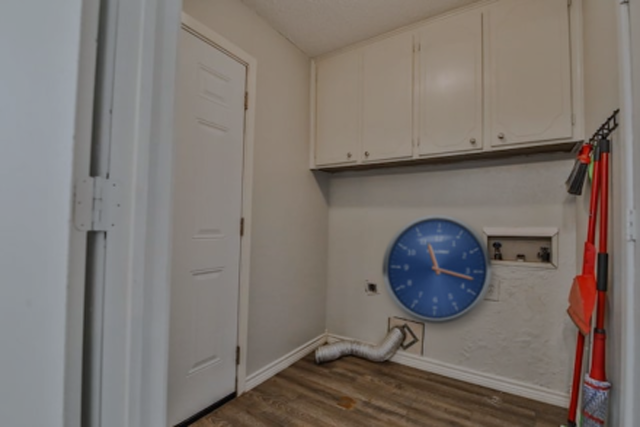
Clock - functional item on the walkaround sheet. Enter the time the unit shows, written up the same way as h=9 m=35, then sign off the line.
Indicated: h=11 m=17
